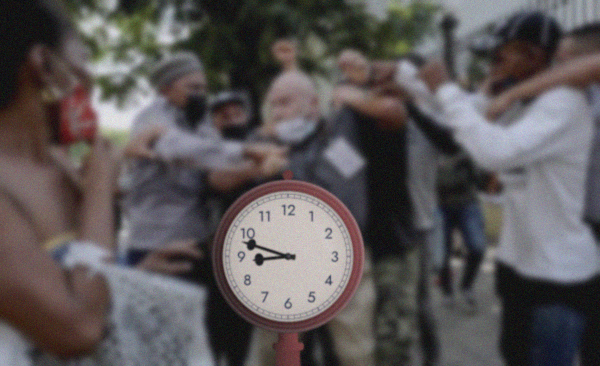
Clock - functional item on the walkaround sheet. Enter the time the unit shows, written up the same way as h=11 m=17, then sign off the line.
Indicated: h=8 m=48
